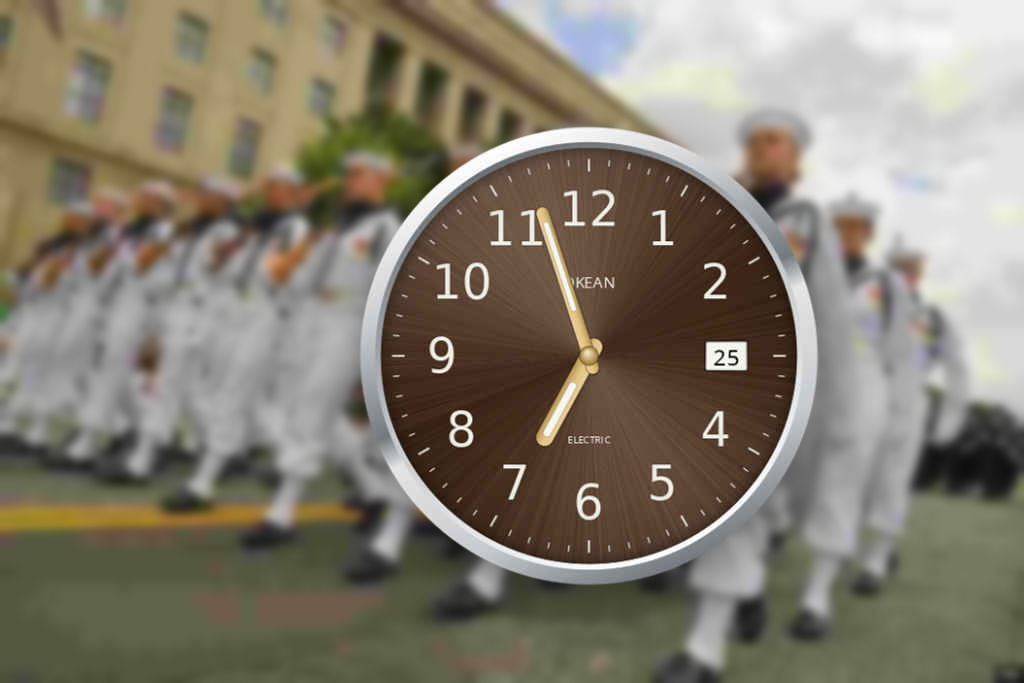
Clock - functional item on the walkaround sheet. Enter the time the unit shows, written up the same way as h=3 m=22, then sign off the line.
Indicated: h=6 m=57
